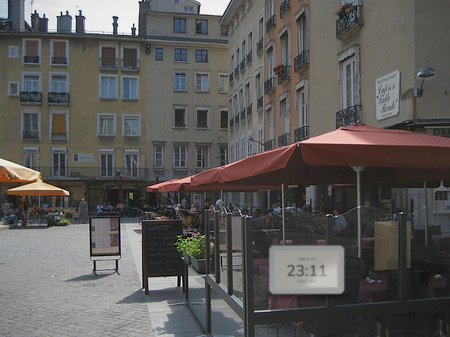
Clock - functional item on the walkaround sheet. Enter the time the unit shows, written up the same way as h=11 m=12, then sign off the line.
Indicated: h=23 m=11
